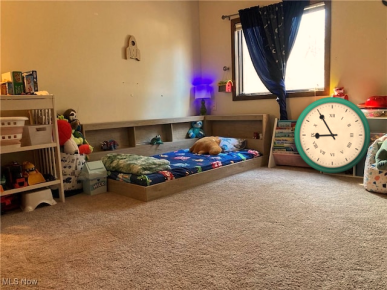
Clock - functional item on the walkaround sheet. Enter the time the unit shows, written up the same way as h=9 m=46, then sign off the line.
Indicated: h=8 m=55
